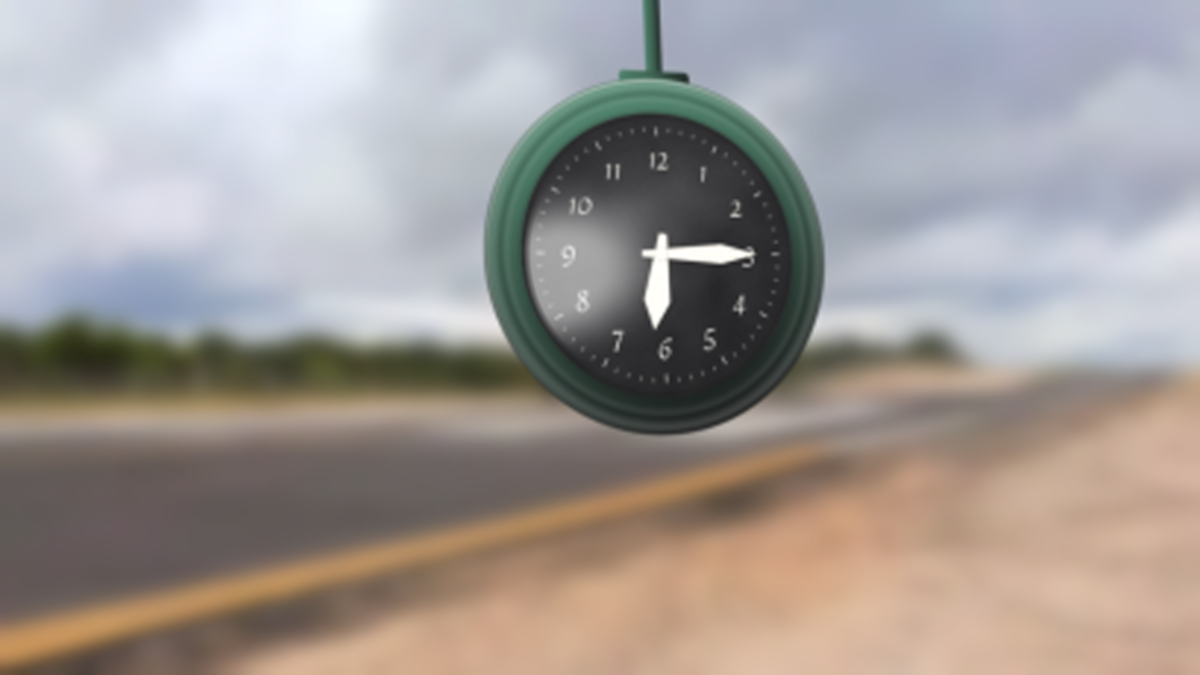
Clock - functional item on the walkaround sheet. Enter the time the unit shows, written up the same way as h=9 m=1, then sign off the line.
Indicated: h=6 m=15
